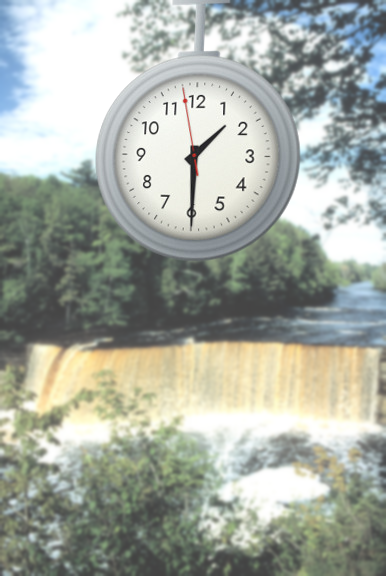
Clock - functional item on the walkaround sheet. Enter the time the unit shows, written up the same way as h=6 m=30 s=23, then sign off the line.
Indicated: h=1 m=29 s=58
